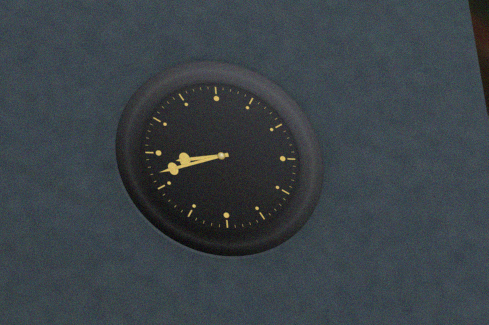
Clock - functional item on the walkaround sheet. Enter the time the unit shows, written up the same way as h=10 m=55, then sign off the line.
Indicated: h=8 m=42
